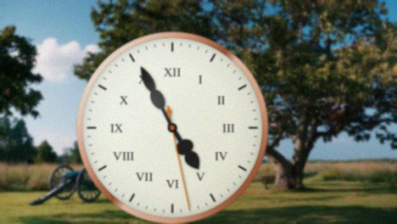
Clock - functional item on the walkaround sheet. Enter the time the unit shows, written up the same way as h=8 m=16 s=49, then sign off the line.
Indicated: h=4 m=55 s=28
